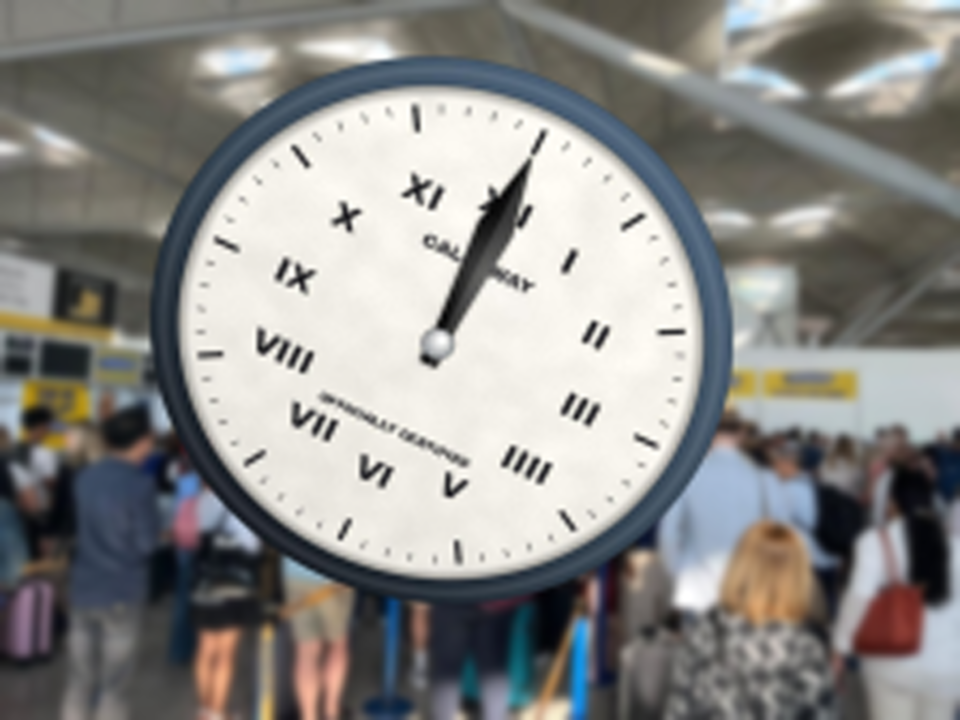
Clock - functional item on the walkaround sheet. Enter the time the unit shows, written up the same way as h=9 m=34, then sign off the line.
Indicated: h=12 m=0
